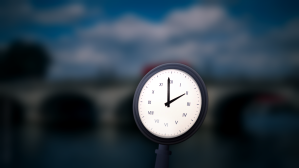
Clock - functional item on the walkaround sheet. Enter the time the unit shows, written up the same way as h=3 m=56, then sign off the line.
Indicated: h=1 m=59
